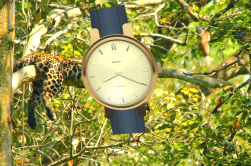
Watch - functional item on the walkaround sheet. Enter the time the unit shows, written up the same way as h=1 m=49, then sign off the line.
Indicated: h=8 m=20
